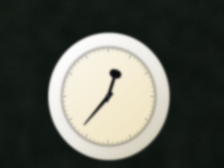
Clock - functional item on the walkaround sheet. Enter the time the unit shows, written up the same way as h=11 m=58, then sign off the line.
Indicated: h=12 m=37
